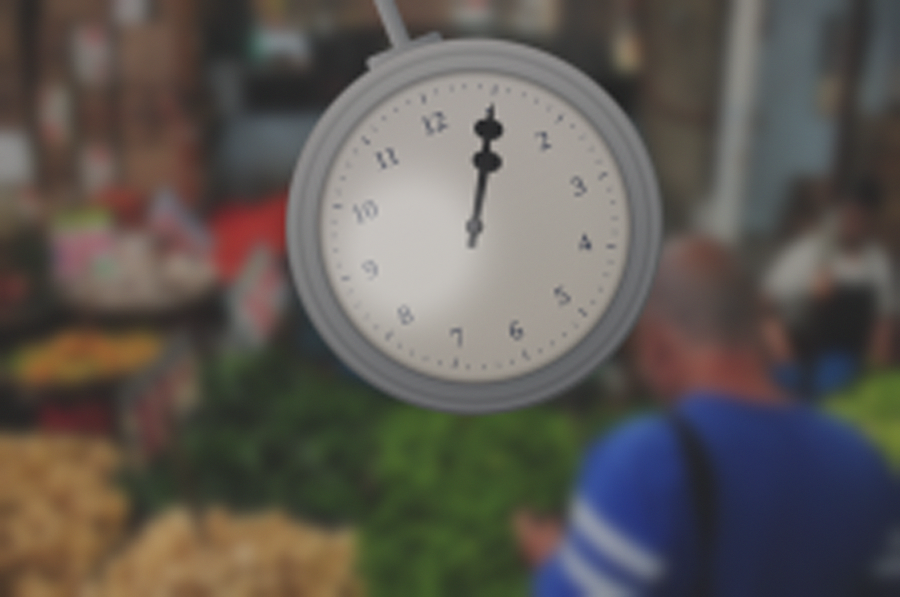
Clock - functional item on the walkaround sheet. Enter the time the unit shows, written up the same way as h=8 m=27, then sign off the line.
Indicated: h=1 m=5
